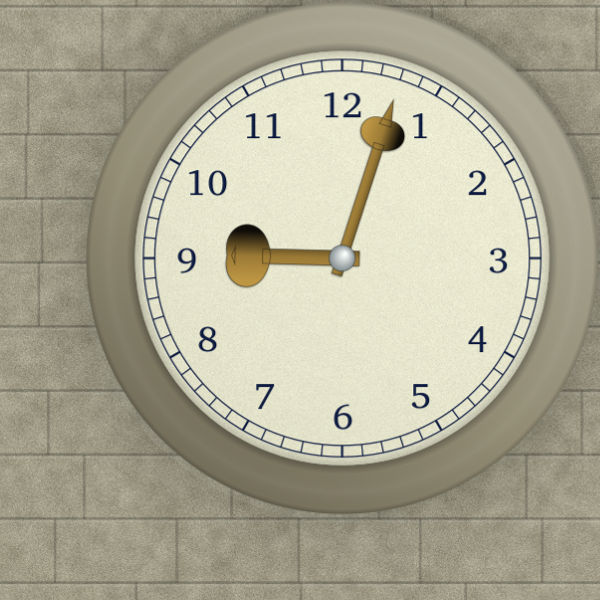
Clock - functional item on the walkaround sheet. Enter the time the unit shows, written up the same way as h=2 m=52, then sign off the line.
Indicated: h=9 m=3
